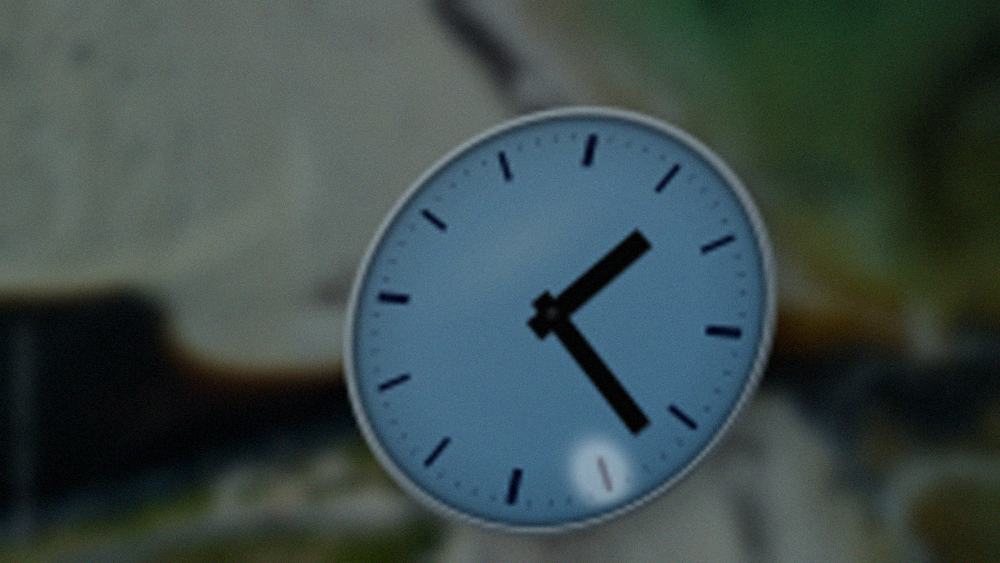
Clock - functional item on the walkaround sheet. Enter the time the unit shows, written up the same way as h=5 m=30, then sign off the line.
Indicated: h=1 m=22
